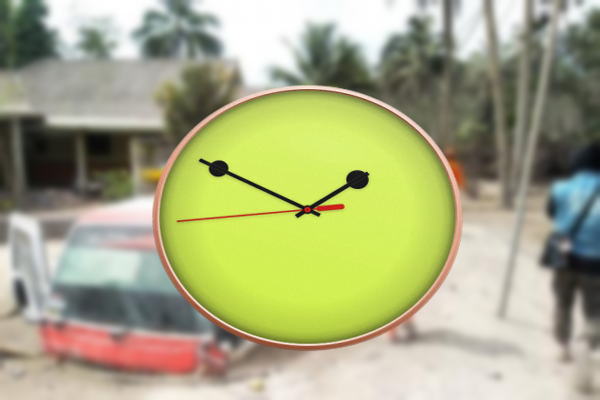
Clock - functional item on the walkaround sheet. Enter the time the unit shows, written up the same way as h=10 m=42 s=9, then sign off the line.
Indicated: h=1 m=49 s=44
